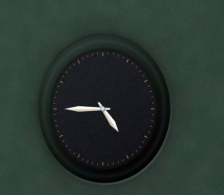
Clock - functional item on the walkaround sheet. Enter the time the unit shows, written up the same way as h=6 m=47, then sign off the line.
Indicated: h=4 m=45
